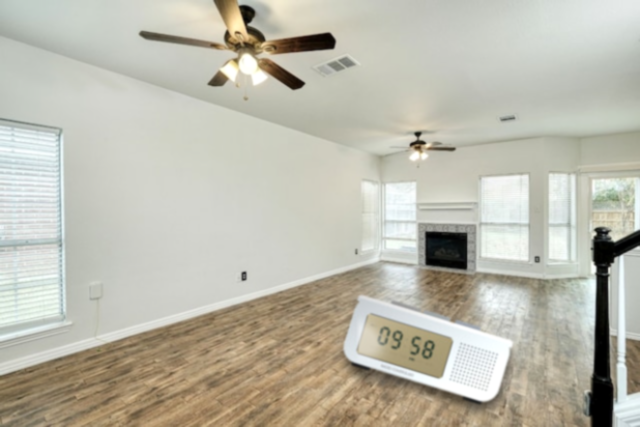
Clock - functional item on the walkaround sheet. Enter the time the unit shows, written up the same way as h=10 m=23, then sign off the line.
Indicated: h=9 m=58
